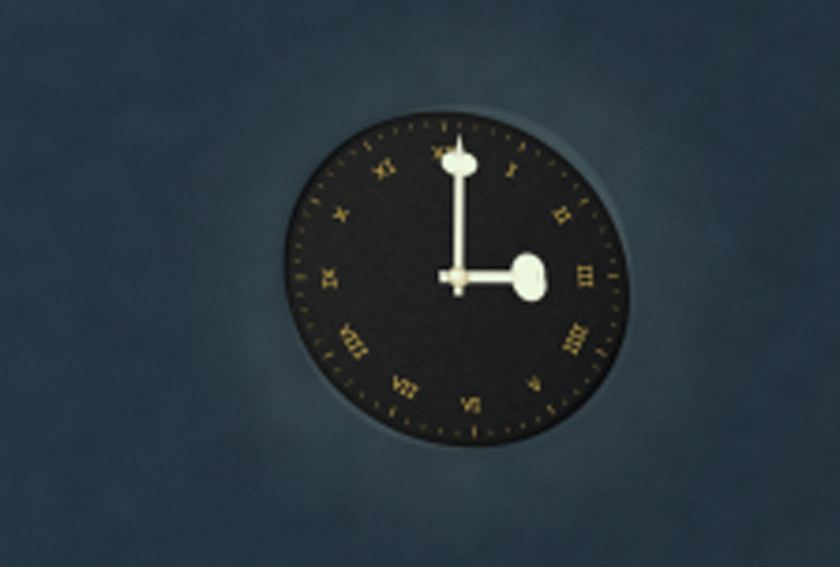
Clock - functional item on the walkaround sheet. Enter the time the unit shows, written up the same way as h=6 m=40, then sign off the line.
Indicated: h=3 m=1
